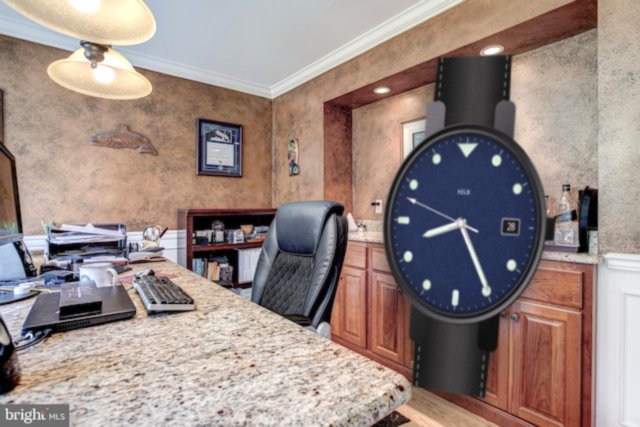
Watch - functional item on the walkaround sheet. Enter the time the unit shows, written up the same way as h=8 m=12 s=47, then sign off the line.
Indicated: h=8 m=24 s=48
